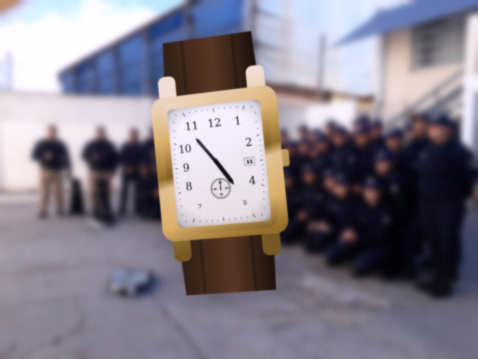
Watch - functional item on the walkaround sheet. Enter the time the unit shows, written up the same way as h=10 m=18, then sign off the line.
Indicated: h=4 m=54
